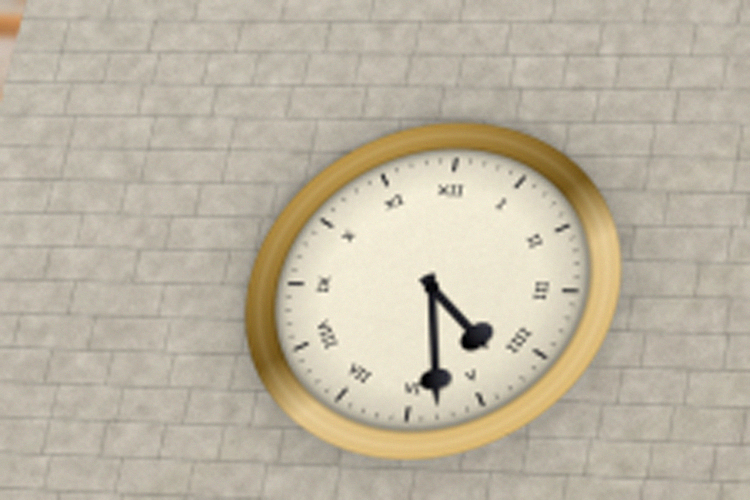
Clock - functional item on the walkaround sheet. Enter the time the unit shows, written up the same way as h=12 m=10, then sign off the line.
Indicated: h=4 m=28
